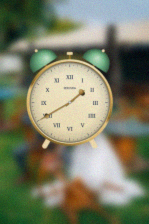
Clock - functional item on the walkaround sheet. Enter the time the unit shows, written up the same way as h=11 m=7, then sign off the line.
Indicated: h=1 m=40
